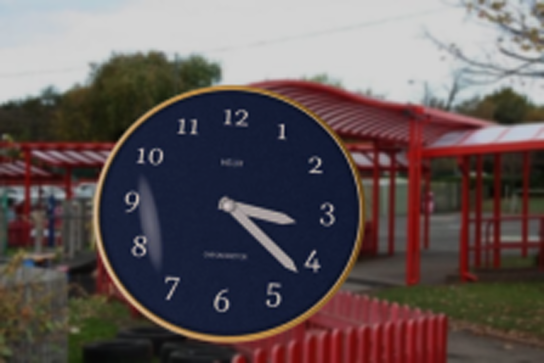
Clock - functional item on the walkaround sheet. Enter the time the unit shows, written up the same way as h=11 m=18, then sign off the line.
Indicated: h=3 m=22
